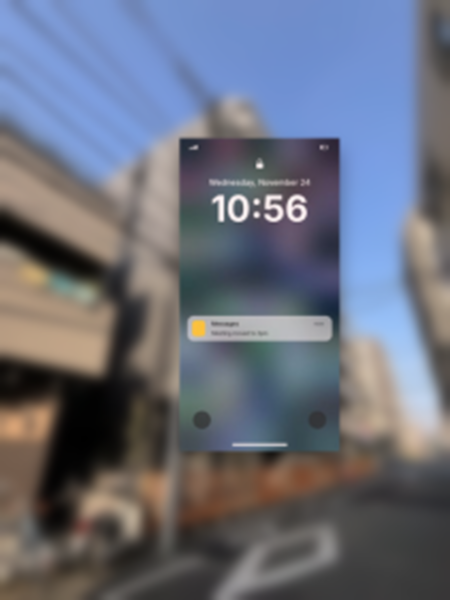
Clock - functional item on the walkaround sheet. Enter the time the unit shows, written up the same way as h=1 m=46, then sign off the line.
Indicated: h=10 m=56
